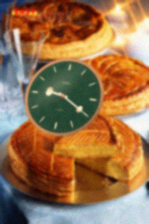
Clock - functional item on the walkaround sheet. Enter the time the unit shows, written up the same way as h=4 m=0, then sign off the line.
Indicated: h=9 m=20
